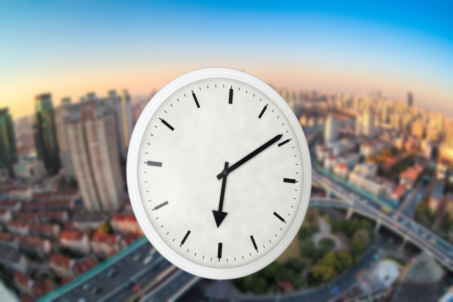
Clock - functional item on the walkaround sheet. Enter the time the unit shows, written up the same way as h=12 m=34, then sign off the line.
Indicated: h=6 m=9
